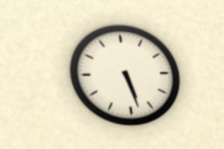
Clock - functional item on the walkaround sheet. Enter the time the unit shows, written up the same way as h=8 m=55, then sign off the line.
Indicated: h=5 m=28
